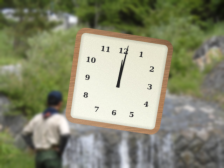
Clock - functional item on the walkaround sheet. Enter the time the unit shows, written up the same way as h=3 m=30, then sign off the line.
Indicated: h=12 m=1
